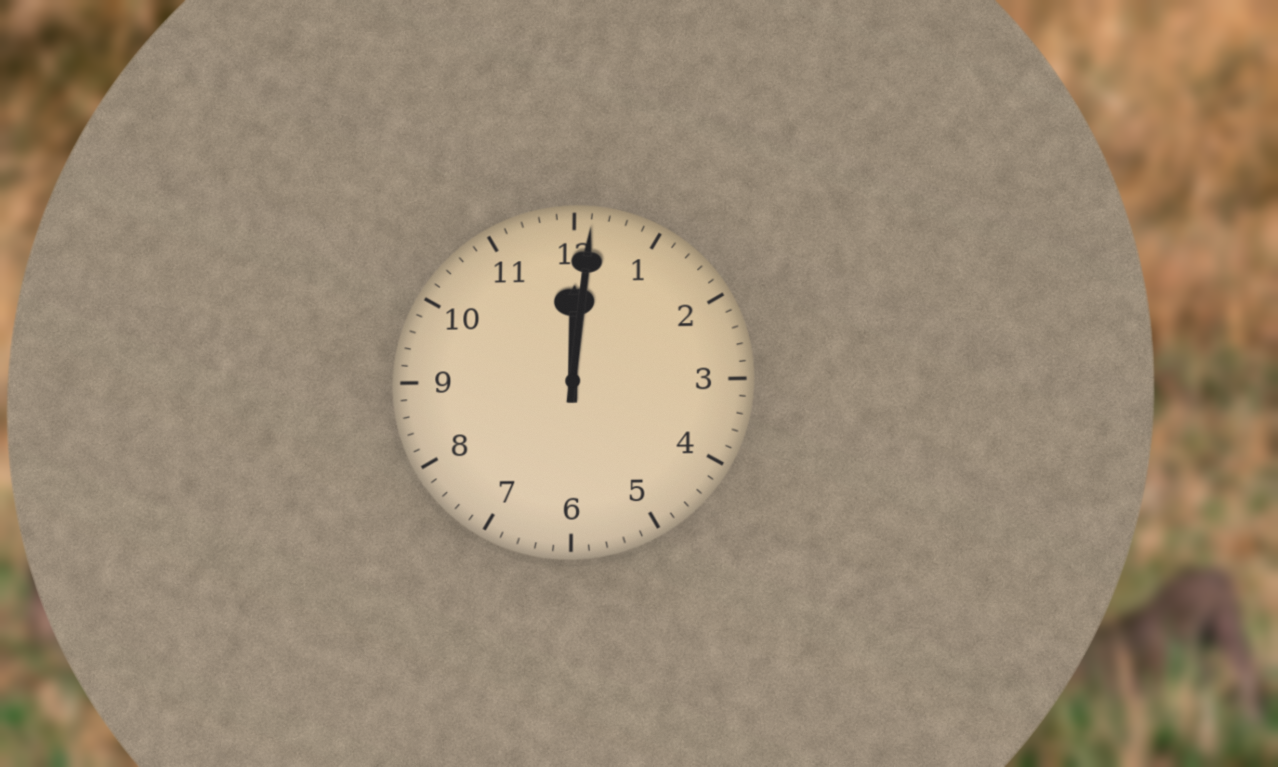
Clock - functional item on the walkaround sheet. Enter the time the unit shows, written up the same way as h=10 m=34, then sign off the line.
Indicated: h=12 m=1
